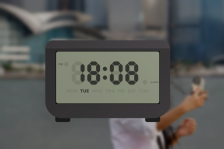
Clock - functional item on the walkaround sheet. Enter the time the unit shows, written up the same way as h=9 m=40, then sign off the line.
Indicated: h=18 m=8
